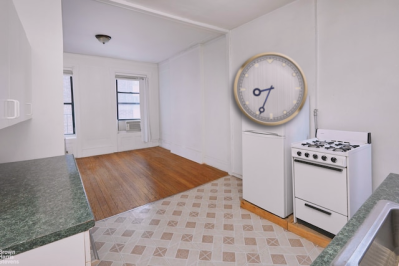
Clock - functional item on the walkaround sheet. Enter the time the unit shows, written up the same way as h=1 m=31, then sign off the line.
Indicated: h=8 m=34
